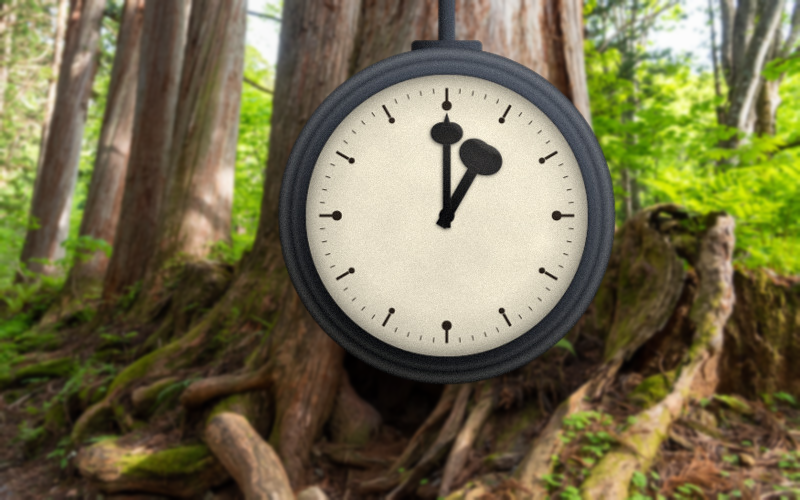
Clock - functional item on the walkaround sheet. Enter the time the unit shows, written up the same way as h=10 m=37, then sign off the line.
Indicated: h=1 m=0
